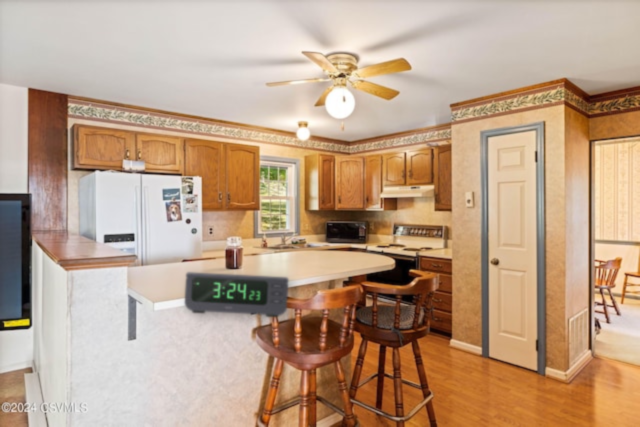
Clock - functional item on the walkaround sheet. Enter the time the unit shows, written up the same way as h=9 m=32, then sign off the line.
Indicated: h=3 m=24
